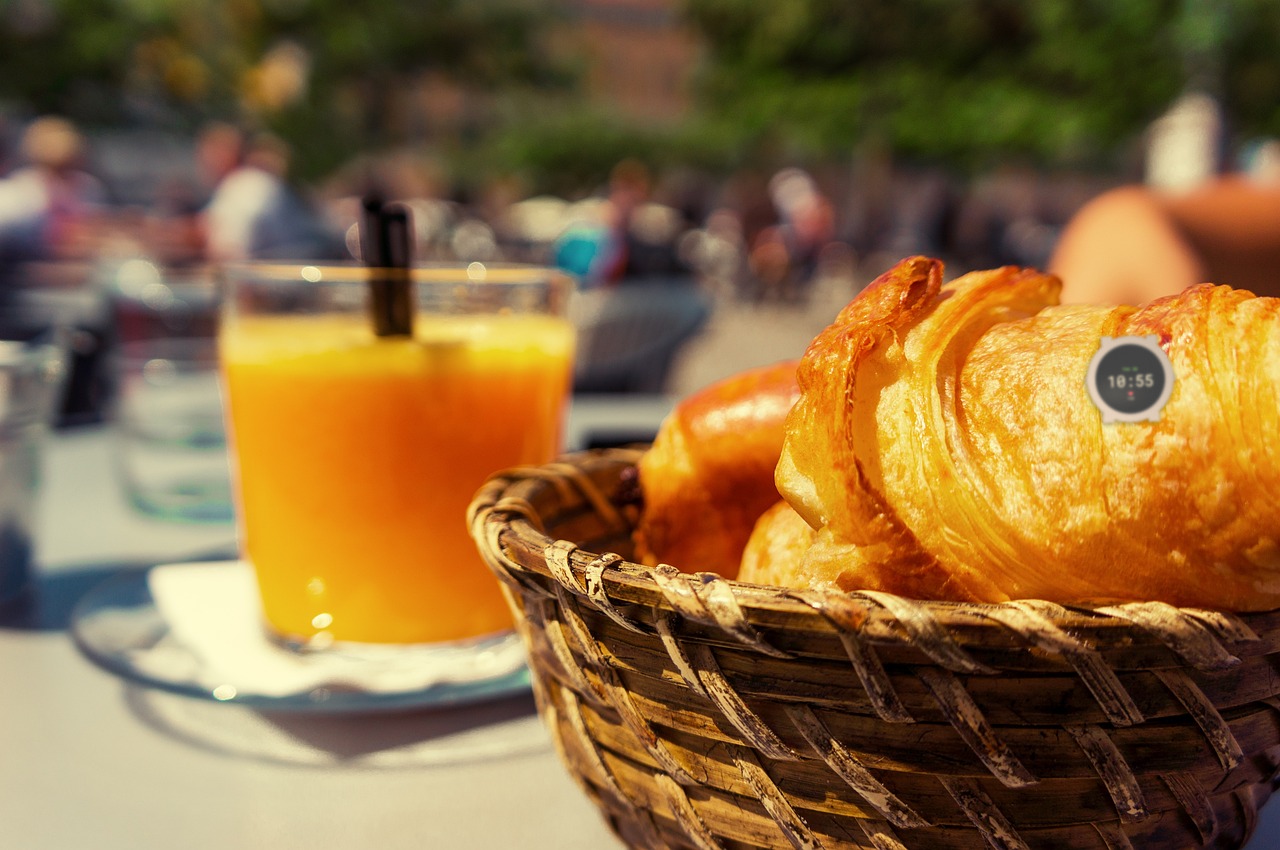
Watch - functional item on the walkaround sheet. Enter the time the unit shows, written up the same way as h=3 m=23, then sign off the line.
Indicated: h=10 m=55
